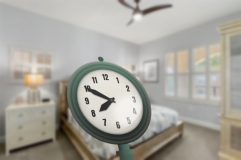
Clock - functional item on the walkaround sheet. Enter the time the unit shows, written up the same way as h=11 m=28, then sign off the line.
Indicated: h=7 m=50
